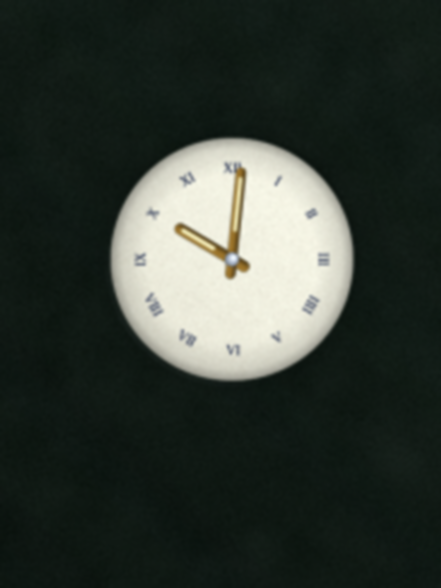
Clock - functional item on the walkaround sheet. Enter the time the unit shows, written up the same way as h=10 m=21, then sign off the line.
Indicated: h=10 m=1
